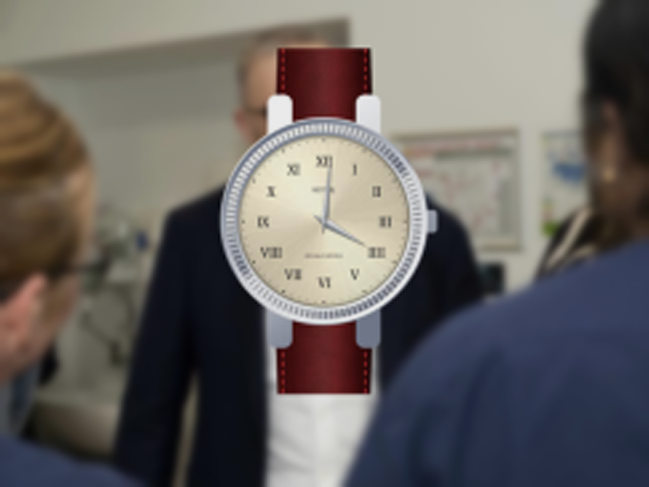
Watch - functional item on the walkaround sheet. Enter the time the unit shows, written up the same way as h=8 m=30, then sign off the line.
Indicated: h=4 m=1
